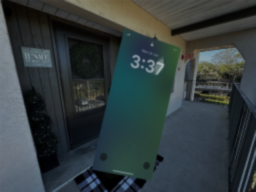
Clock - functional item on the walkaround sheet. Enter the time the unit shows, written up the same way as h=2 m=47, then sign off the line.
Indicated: h=3 m=37
